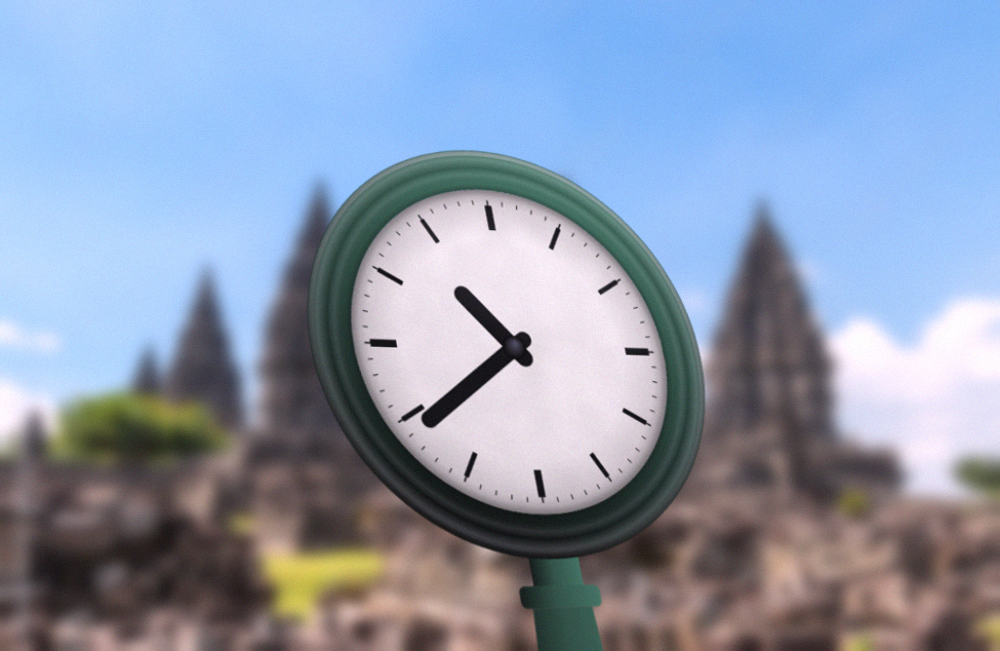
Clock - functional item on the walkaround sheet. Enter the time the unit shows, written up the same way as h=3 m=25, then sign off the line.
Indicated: h=10 m=39
